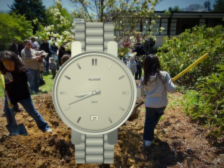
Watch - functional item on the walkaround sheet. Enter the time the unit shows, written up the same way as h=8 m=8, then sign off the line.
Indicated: h=8 m=41
